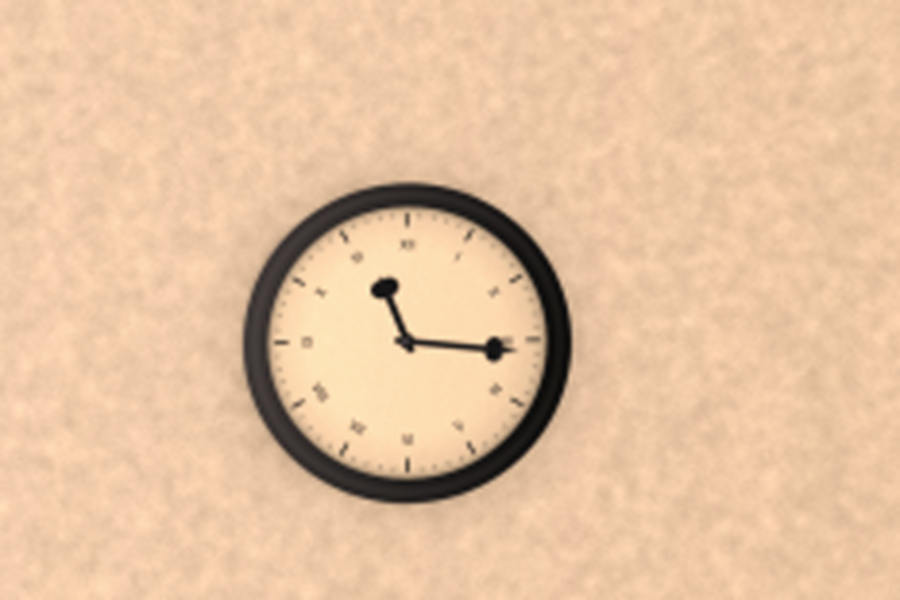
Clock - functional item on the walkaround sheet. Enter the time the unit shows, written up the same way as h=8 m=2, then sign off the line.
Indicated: h=11 m=16
